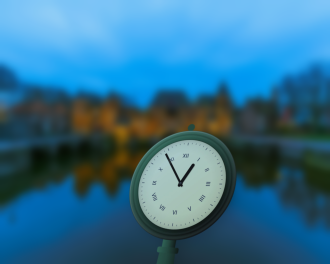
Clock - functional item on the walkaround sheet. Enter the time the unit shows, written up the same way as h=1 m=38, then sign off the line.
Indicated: h=12 m=54
